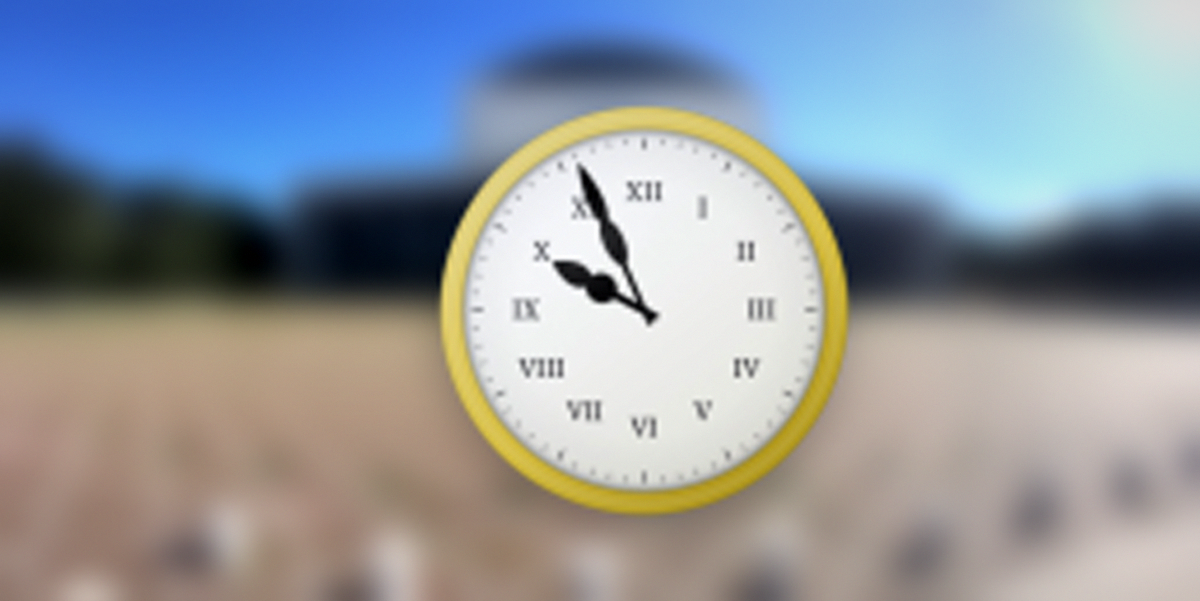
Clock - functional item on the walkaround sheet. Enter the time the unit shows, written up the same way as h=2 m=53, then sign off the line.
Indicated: h=9 m=56
